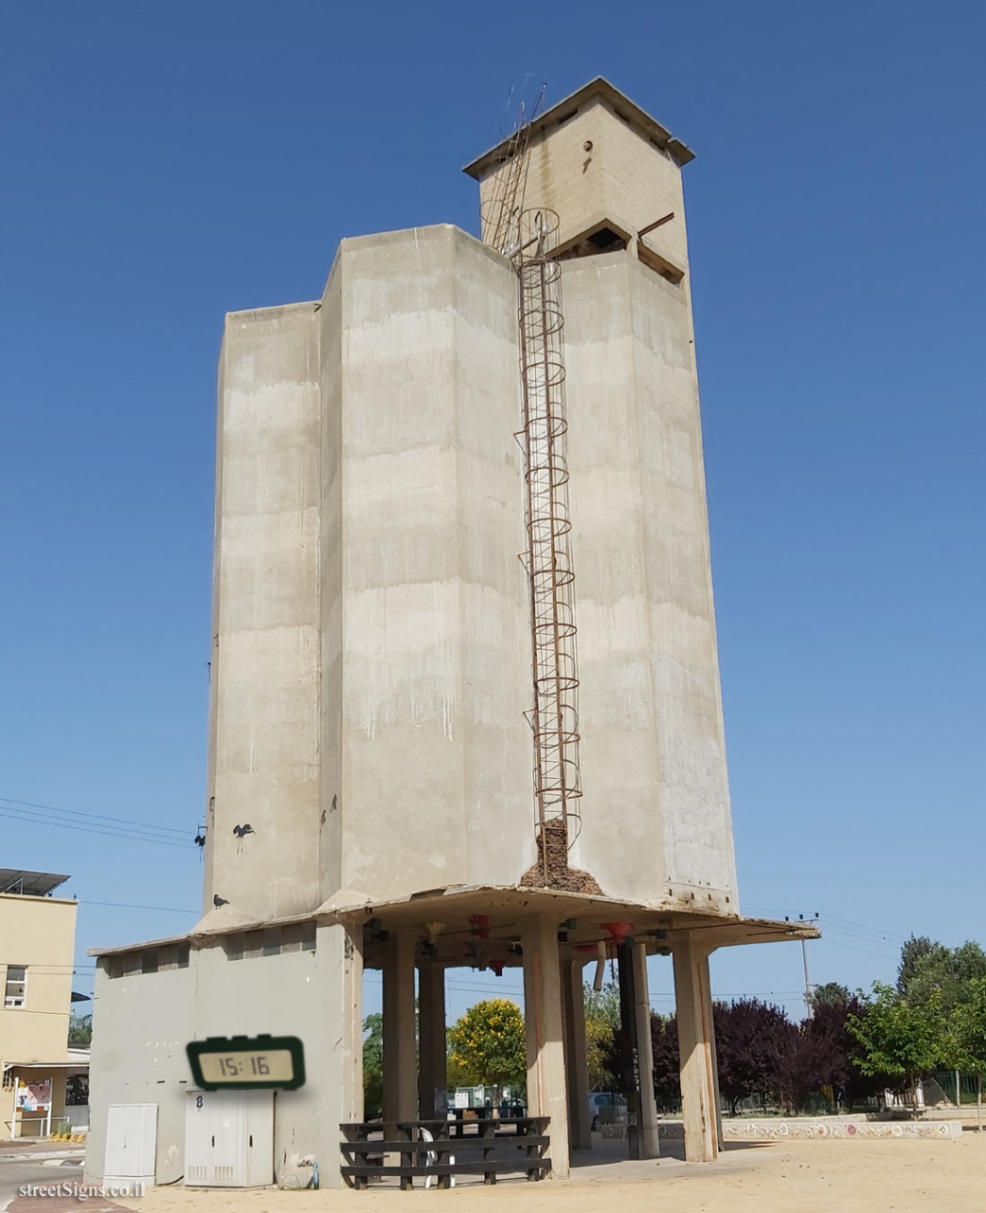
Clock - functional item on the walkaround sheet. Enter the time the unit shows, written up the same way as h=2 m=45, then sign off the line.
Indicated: h=15 m=16
